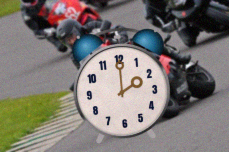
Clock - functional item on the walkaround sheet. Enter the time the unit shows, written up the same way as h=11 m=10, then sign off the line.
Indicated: h=2 m=0
